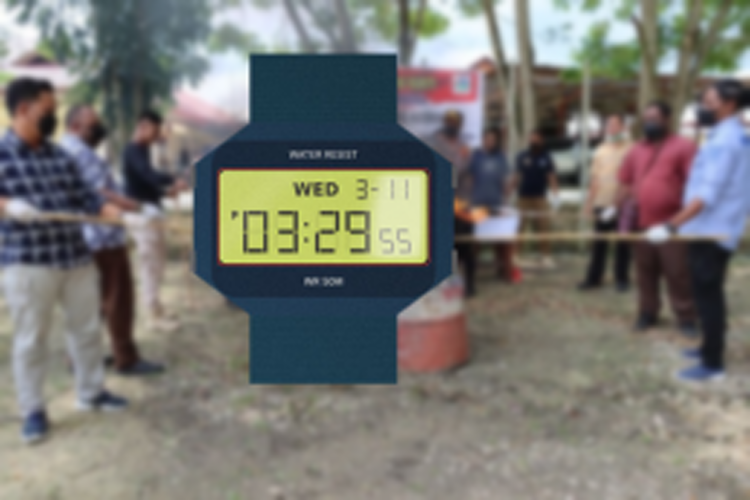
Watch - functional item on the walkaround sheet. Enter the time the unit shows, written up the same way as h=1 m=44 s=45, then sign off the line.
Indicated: h=3 m=29 s=55
